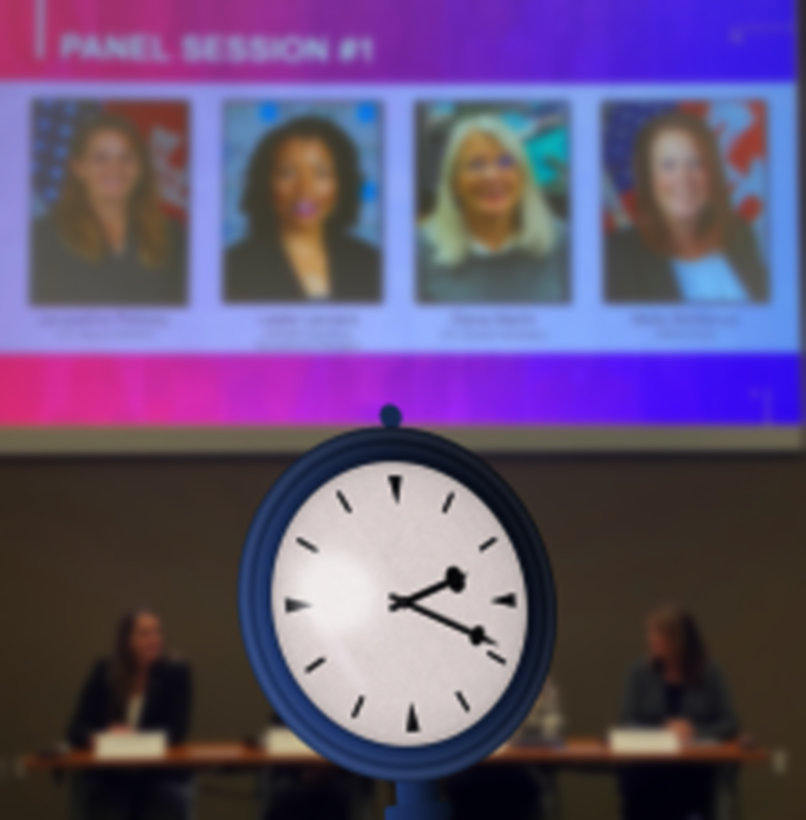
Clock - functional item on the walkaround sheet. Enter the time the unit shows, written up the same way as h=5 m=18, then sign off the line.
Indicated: h=2 m=19
